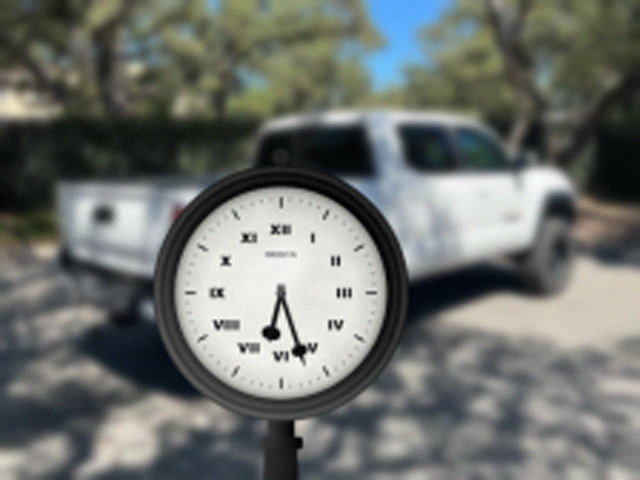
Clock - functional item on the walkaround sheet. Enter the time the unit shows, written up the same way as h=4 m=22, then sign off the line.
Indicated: h=6 m=27
